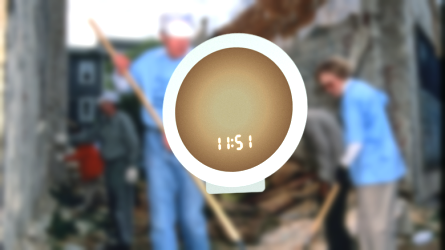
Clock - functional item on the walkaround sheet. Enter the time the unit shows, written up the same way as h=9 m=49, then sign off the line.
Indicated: h=11 m=51
